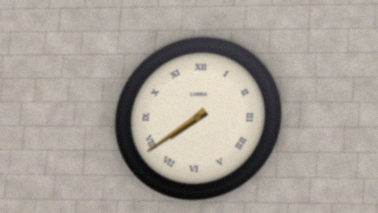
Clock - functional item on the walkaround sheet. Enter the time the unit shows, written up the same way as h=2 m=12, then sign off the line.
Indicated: h=7 m=39
